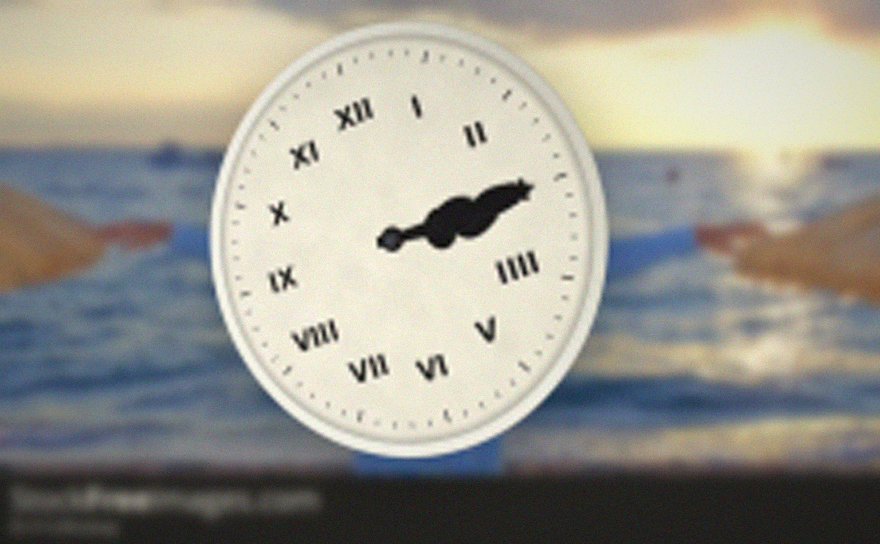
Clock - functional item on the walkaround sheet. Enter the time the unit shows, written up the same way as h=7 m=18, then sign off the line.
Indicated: h=3 m=15
